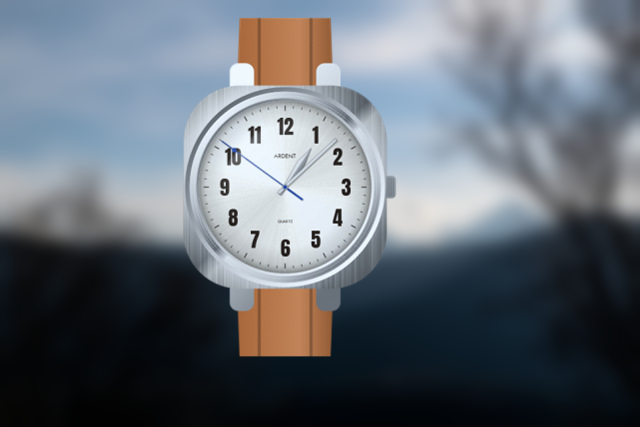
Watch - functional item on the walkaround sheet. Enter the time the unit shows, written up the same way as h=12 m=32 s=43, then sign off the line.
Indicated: h=1 m=7 s=51
